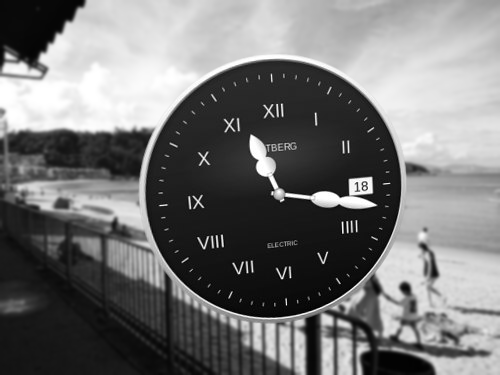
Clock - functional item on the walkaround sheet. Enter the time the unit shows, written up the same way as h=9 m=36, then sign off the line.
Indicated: h=11 m=17
